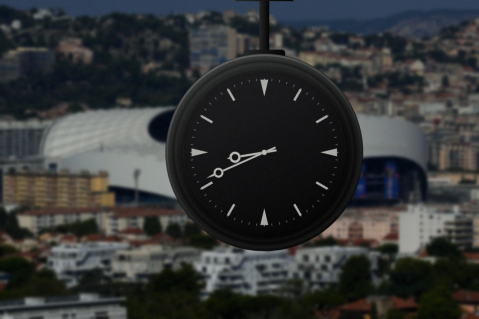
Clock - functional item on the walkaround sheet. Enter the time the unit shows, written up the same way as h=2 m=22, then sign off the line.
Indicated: h=8 m=41
